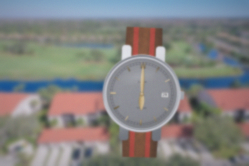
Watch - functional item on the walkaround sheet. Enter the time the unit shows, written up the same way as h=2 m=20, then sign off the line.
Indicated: h=6 m=0
